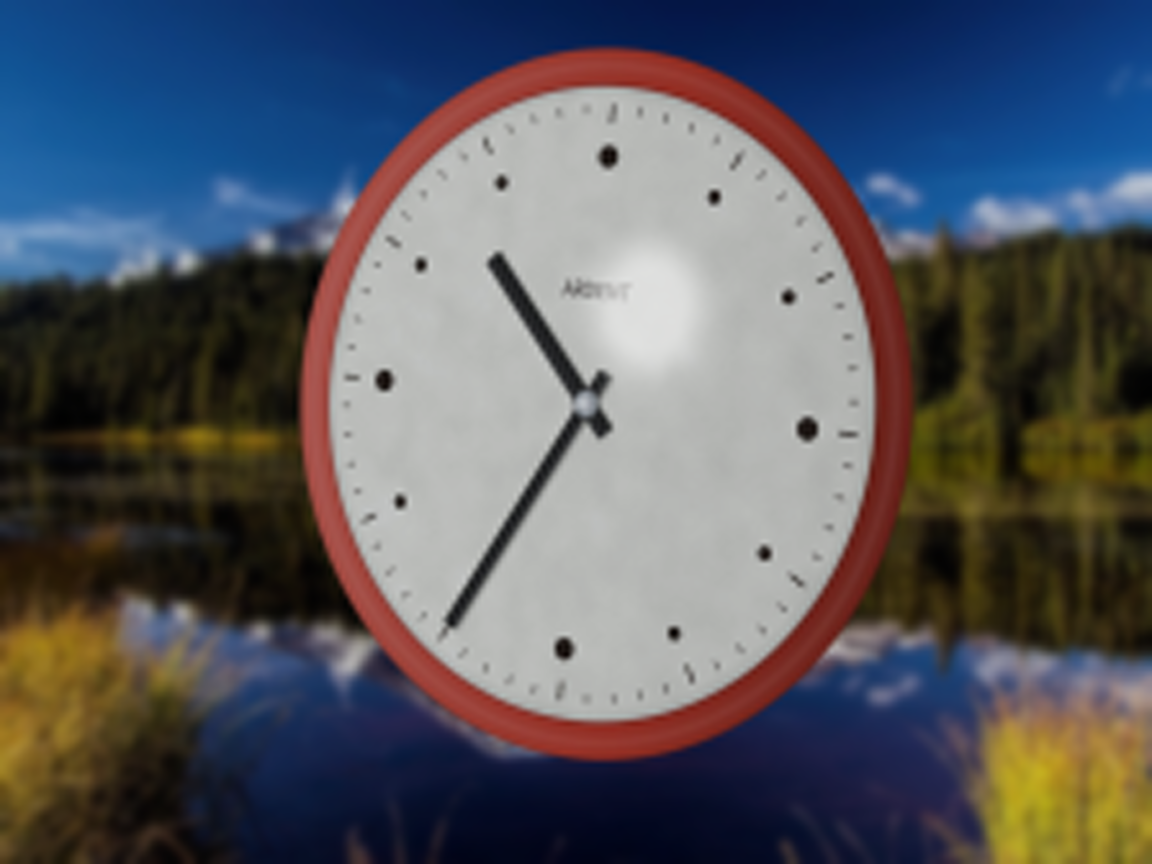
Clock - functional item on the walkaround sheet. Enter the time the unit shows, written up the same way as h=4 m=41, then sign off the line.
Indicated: h=10 m=35
